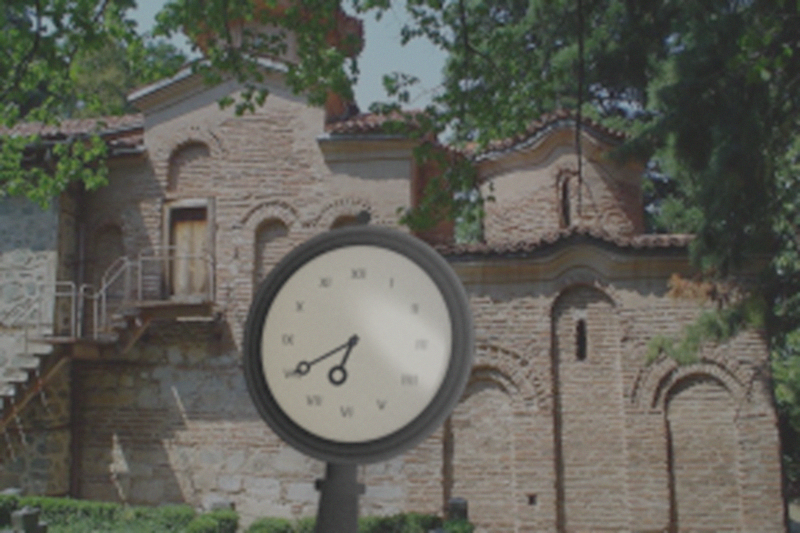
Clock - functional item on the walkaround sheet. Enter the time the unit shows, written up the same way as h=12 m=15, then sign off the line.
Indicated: h=6 m=40
